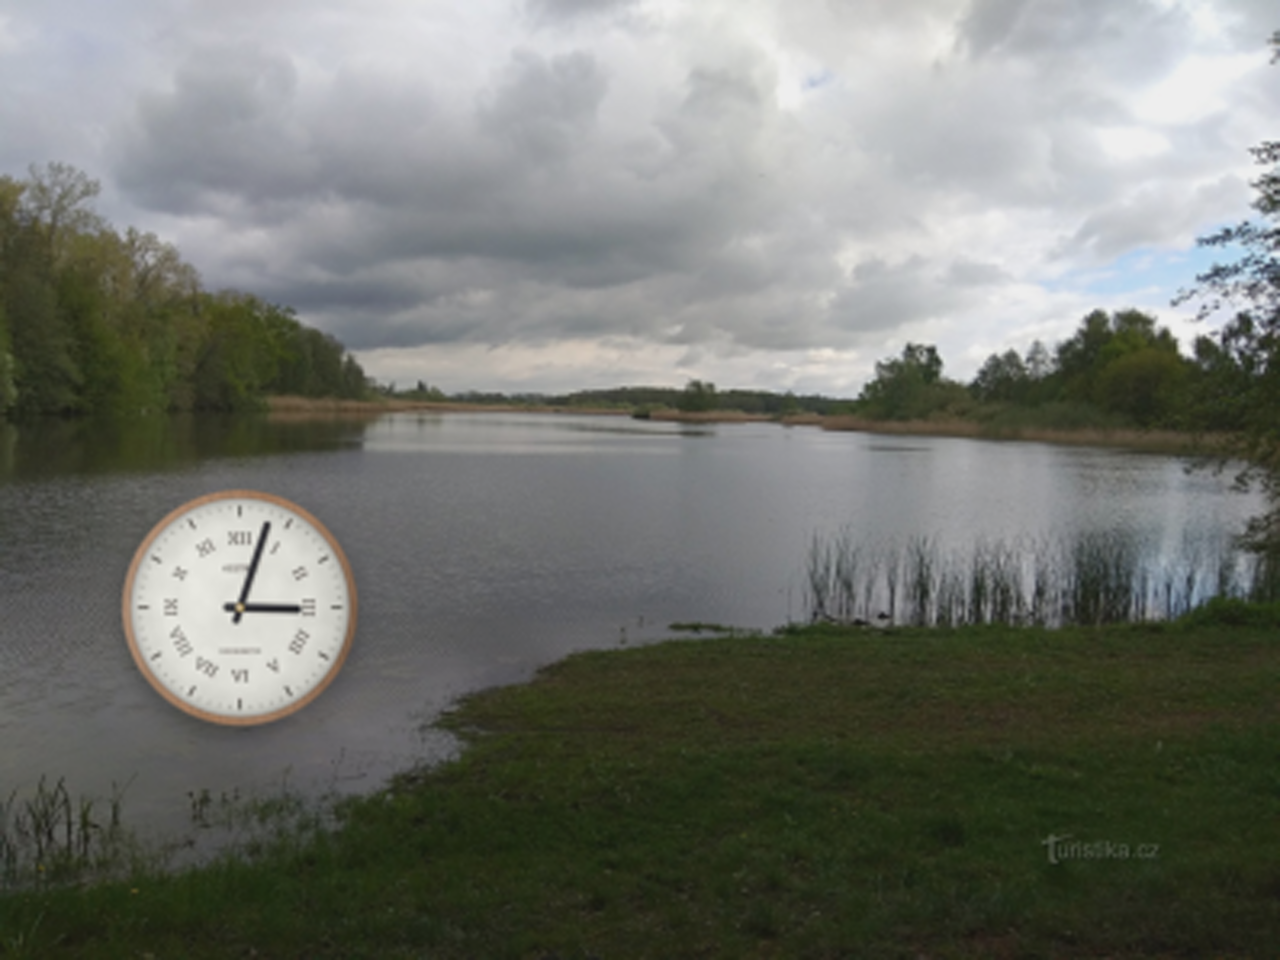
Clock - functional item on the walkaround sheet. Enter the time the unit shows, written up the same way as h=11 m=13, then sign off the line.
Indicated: h=3 m=3
